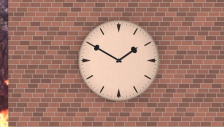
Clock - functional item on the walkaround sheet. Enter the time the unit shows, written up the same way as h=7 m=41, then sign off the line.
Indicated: h=1 m=50
